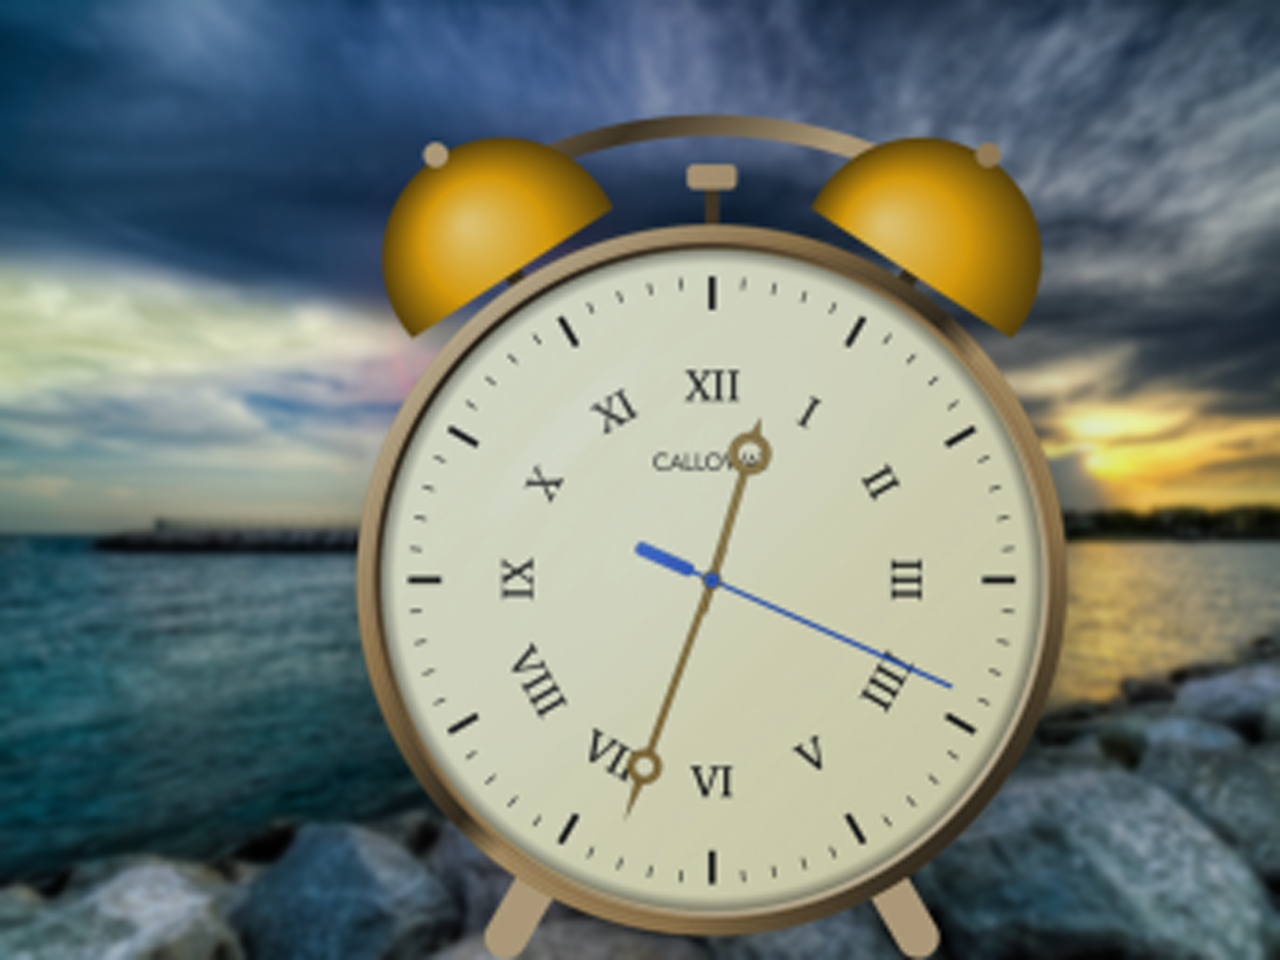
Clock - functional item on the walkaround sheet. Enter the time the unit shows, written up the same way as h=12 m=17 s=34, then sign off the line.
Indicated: h=12 m=33 s=19
